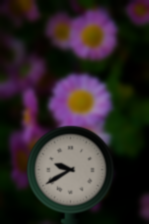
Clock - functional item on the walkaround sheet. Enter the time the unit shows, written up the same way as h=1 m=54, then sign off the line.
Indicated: h=9 m=40
